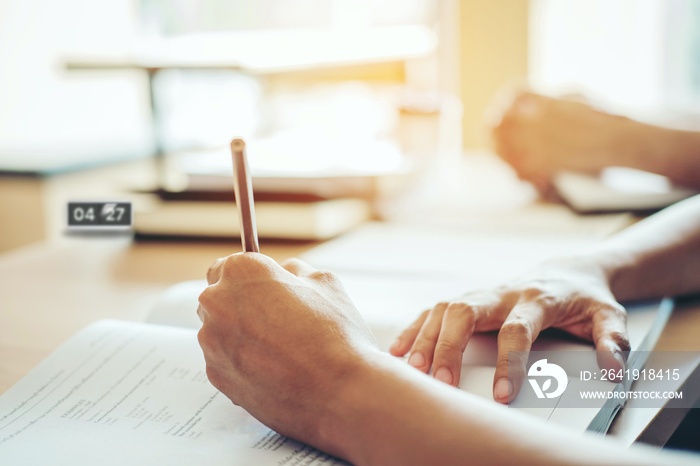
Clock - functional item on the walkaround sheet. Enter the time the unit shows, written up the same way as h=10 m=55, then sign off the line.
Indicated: h=4 m=27
